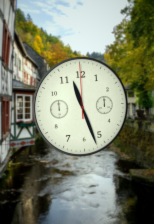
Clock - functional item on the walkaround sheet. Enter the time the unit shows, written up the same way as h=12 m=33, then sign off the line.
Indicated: h=11 m=27
